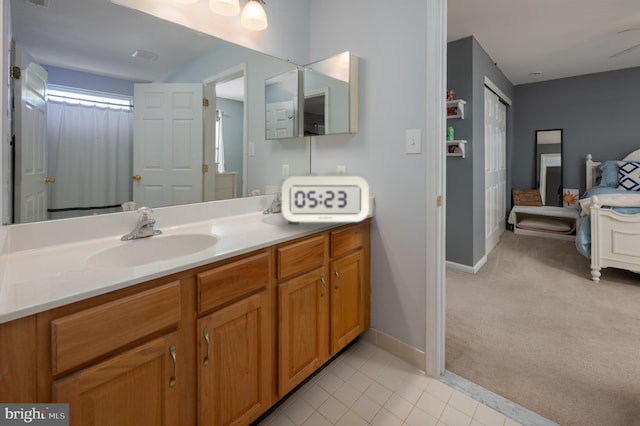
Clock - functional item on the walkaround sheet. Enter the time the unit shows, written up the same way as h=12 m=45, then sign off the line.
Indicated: h=5 m=23
